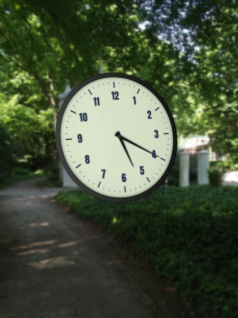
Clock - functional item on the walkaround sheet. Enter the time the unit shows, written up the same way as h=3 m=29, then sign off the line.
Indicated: h=5 m=20
